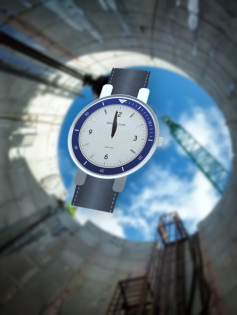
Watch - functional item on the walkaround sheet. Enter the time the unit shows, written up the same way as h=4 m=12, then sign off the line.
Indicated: h=11 m=59
